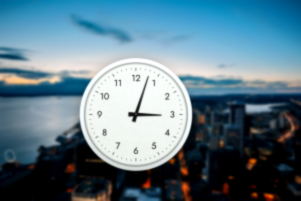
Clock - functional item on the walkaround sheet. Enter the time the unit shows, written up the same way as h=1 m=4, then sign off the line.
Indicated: h=3 m=3
